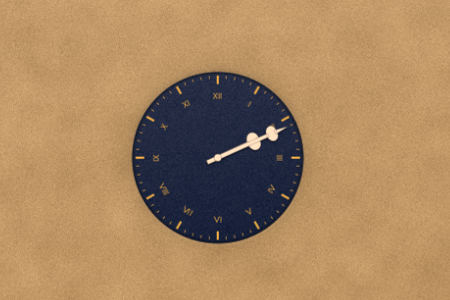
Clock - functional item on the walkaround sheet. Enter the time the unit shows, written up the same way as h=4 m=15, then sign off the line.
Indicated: h=2 m=11
